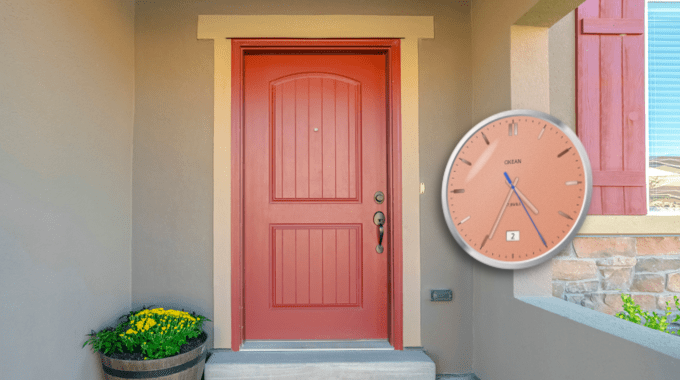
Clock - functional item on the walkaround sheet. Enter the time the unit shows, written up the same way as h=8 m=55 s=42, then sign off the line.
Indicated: h=4 m=34 s=25
